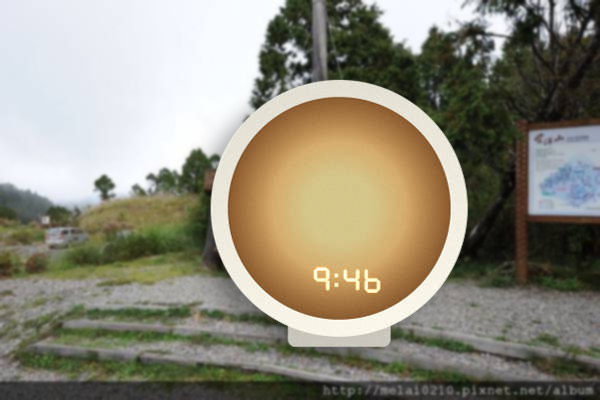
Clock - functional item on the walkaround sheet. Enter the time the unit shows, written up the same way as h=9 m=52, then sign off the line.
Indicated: h=9 m=46
